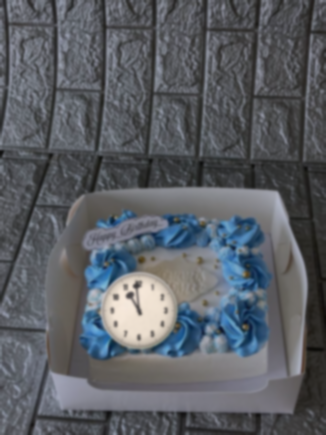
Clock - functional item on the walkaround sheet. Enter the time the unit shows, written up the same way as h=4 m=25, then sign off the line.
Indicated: h=10 m=59
